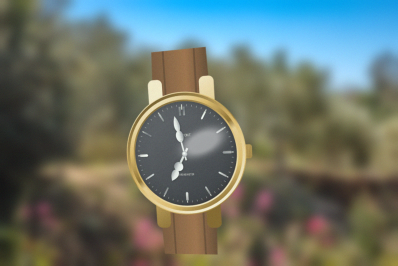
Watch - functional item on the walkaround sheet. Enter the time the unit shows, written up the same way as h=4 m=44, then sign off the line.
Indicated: h=6 m=58
